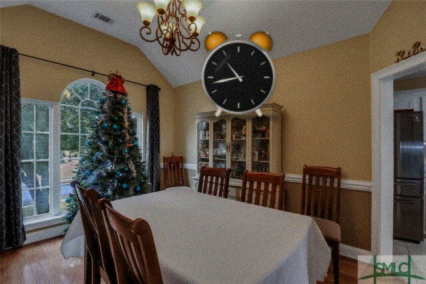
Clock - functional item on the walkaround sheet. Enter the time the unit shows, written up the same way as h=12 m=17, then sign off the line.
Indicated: h=10 m=43
